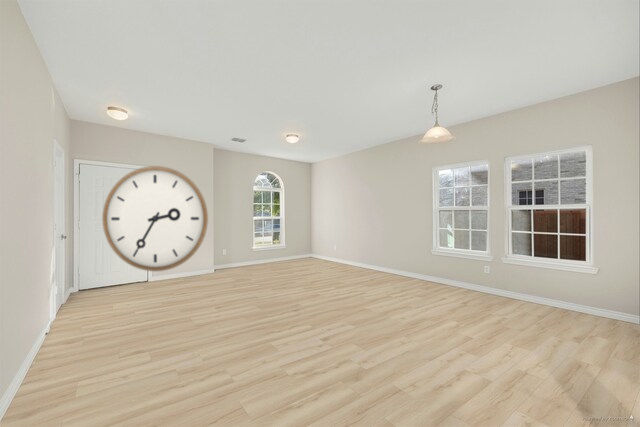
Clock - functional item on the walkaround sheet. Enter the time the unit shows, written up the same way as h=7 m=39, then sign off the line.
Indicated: h=2 m=35
